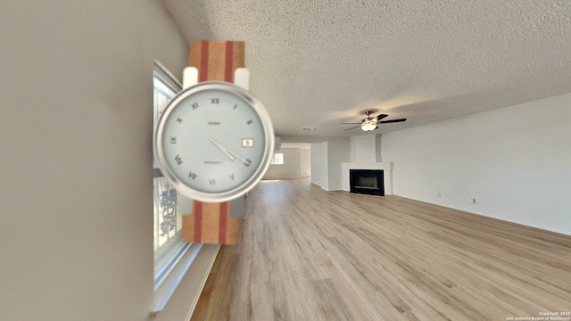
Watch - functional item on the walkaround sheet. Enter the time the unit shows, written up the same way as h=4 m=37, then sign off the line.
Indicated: h=4 m=20
